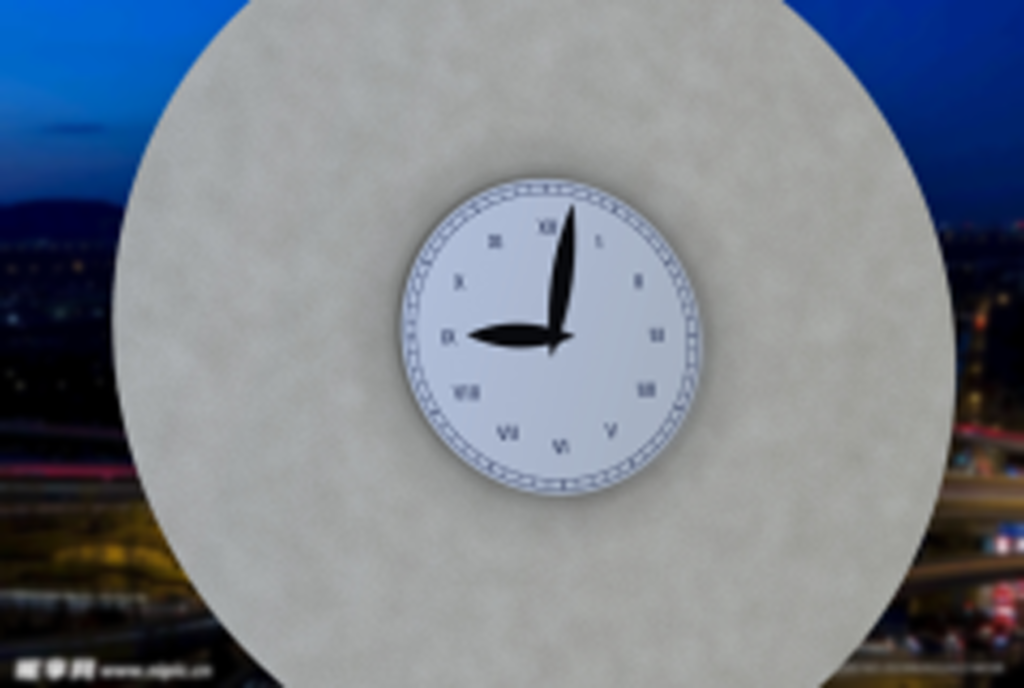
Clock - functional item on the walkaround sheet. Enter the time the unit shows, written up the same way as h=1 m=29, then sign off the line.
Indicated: h=9 m=2
